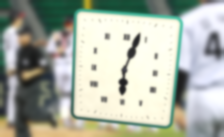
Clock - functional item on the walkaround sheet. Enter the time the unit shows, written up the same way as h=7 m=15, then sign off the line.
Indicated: h=6 m=3
